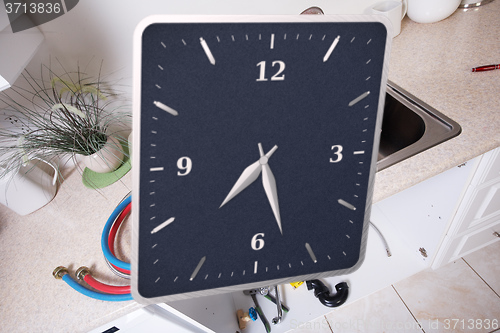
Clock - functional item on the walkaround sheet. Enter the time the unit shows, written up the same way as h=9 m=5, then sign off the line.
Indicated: h=7 m=27
